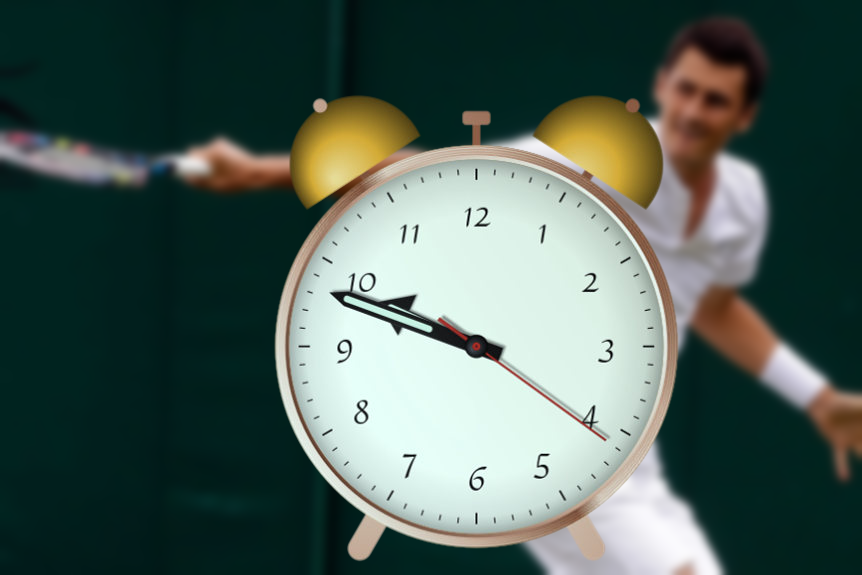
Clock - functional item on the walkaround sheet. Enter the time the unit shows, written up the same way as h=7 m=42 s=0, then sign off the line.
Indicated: h=9 m=48 s=21
